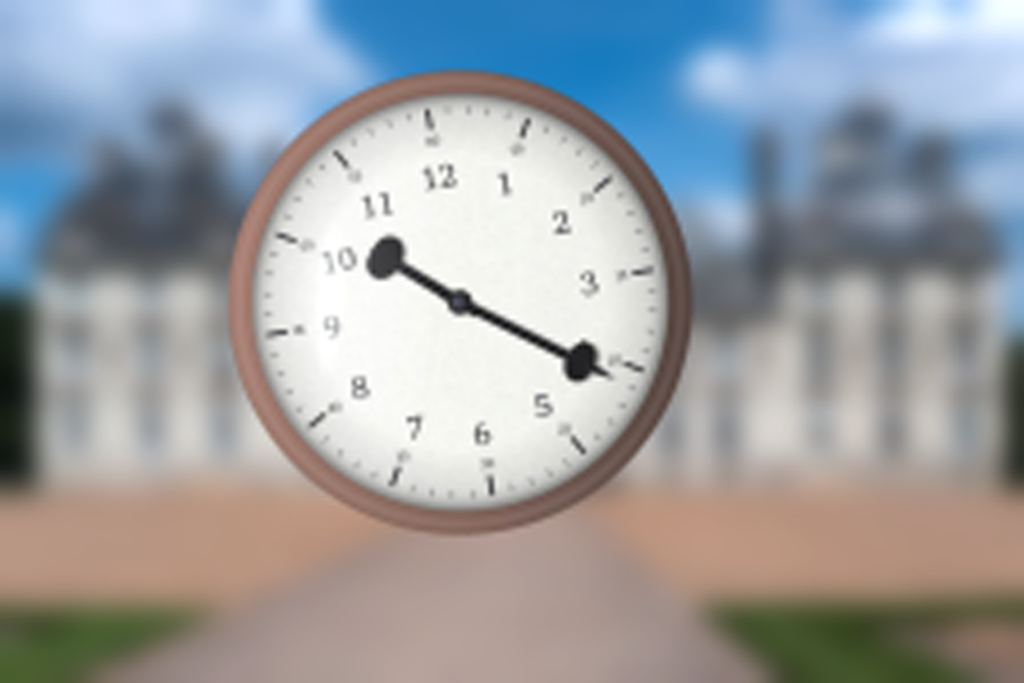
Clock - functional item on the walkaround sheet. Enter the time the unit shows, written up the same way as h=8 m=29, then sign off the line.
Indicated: h=10 m=21
